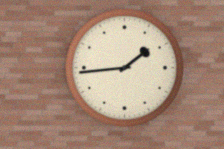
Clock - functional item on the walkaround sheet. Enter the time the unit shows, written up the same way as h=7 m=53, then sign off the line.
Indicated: h=1 m=44
